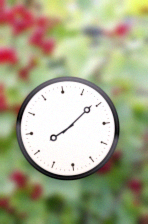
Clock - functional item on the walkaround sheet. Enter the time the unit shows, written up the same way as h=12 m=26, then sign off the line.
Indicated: h=8 m=9
